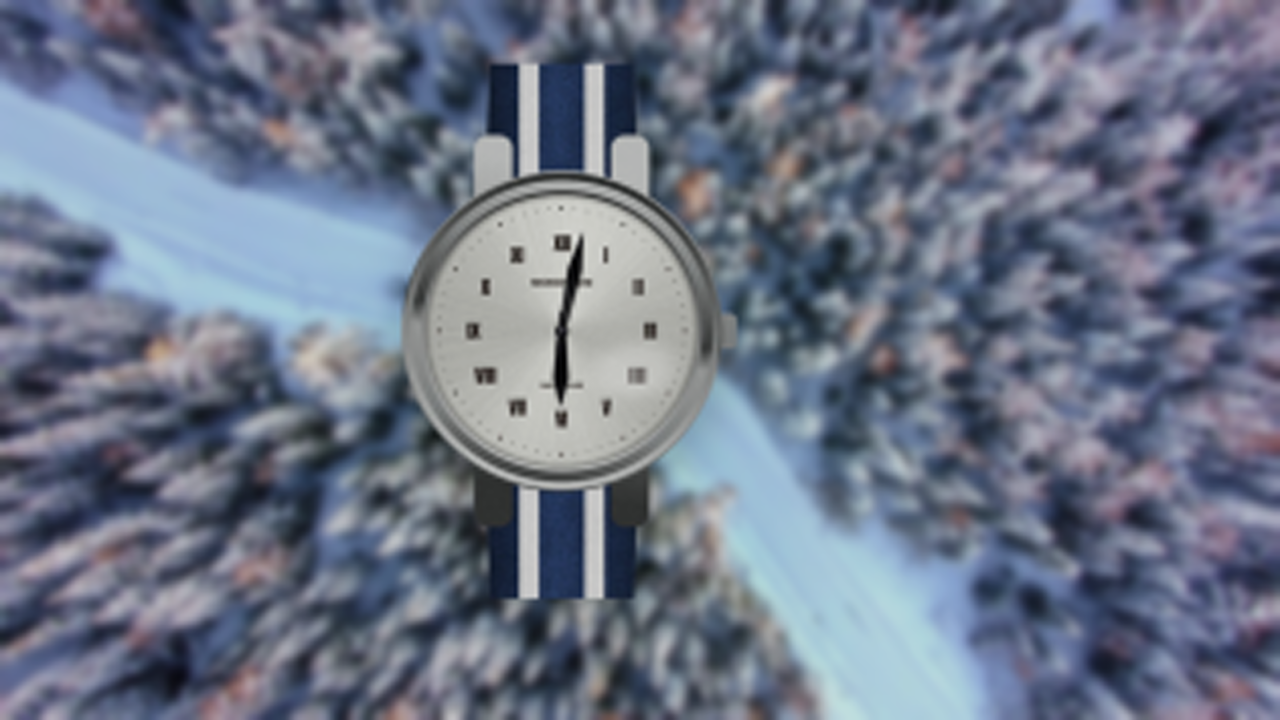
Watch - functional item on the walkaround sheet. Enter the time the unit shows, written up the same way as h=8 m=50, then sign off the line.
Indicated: h=6 m=2
